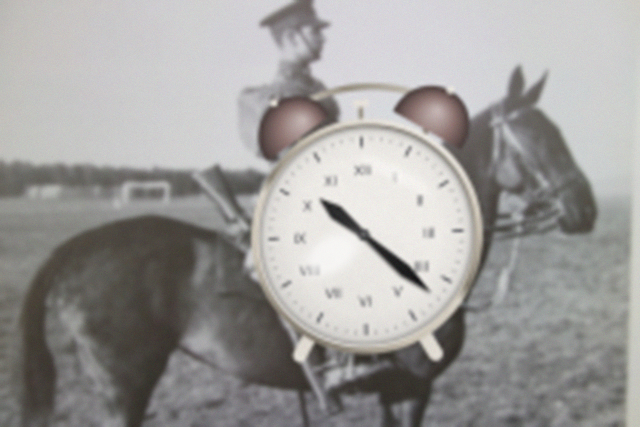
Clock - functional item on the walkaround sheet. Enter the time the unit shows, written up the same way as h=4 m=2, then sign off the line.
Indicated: h=10 m=22
